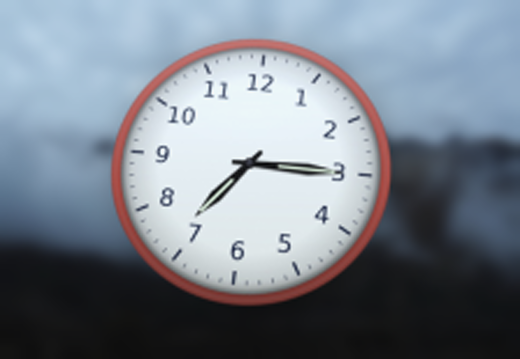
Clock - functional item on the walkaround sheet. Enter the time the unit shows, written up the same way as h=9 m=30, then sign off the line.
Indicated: h=7 m=15
